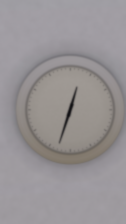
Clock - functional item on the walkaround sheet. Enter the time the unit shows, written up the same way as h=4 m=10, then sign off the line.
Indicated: h=12 m=33
